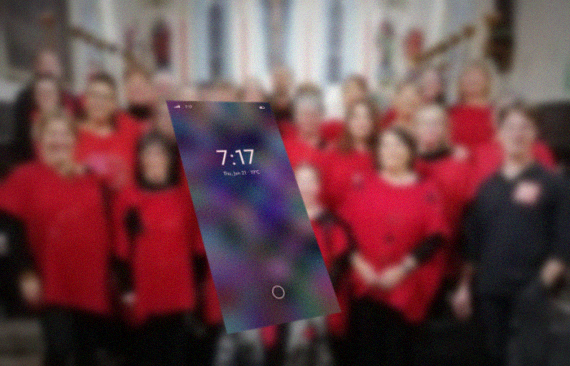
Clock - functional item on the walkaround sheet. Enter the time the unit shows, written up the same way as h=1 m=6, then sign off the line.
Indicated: h=7 m=17
